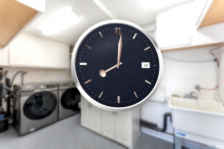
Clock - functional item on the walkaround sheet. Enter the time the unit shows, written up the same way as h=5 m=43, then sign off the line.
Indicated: h=8 m=1
